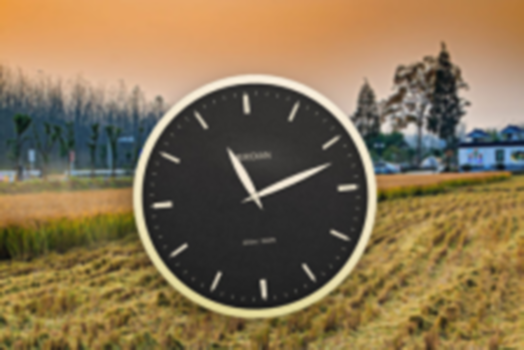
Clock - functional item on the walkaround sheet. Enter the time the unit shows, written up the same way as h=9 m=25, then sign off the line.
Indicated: h=11 m=12
